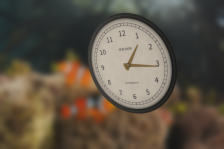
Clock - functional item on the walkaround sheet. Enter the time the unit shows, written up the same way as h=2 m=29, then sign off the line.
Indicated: h=1 m=16
